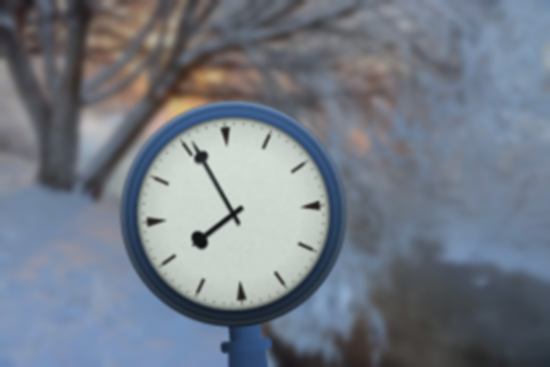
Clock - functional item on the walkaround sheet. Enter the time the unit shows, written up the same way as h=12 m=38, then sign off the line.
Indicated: h=7 m=56
